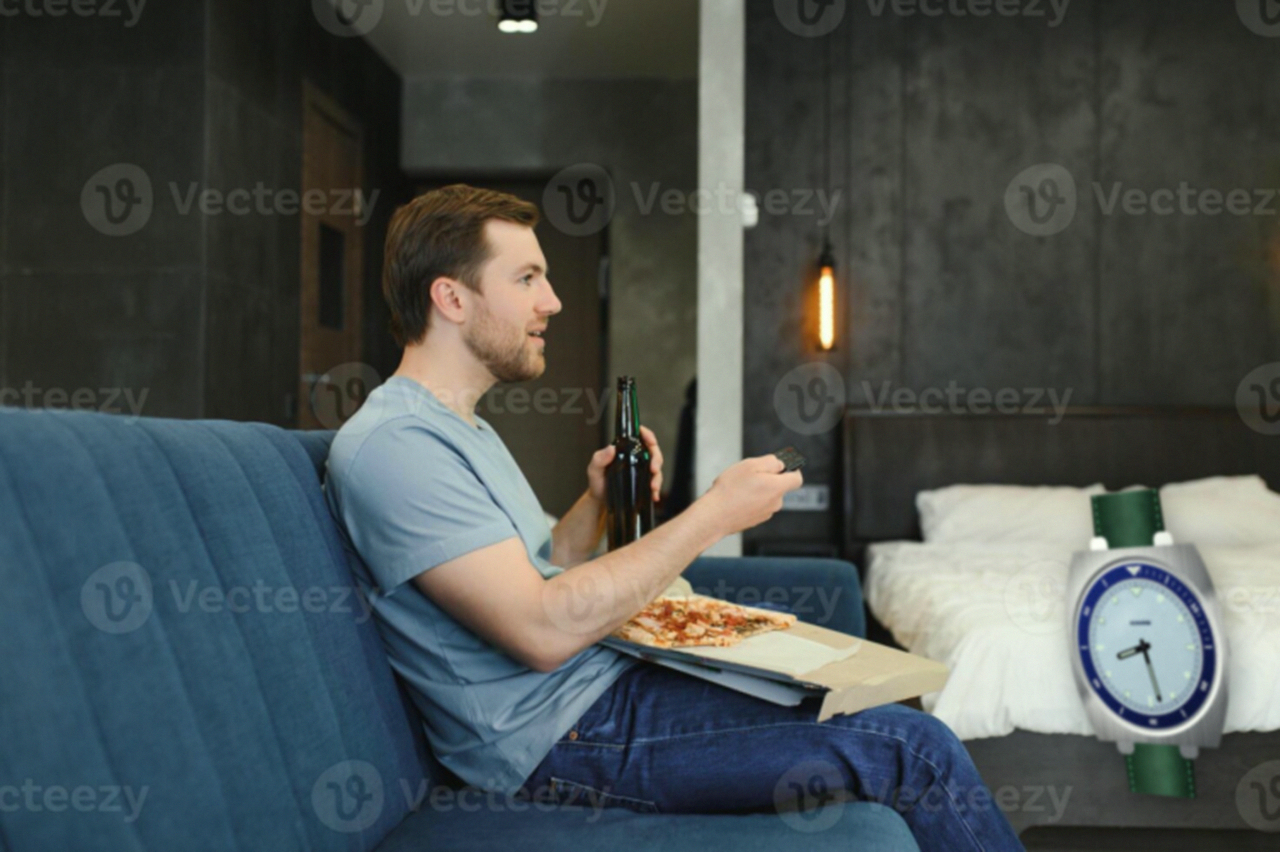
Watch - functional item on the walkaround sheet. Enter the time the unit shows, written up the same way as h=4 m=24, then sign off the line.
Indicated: h=8 m=28
